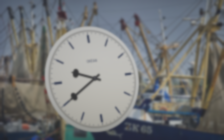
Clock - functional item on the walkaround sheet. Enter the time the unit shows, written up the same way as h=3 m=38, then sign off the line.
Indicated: h=9 m=40
